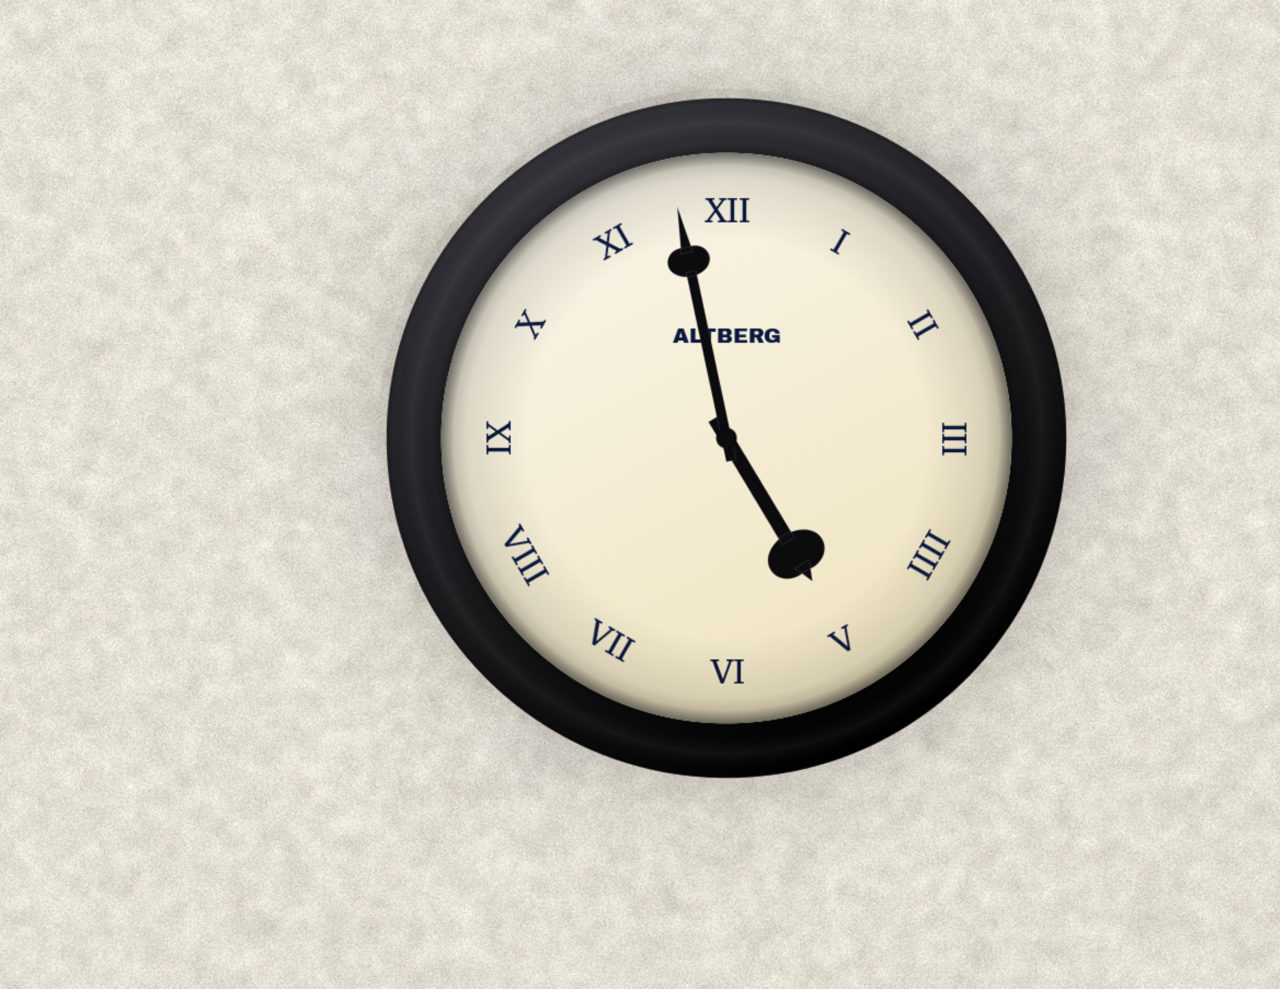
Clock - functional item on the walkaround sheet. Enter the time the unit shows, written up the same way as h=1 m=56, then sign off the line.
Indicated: h=4 m=58
